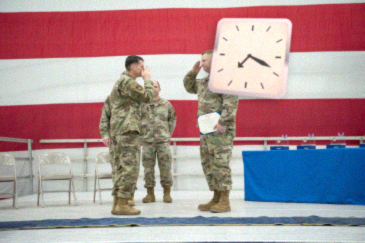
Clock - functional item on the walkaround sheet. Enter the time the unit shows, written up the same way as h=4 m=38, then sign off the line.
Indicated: h=7 m=19
